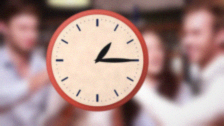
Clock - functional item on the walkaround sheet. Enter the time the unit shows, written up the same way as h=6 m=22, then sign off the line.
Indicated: h=1 m=15
